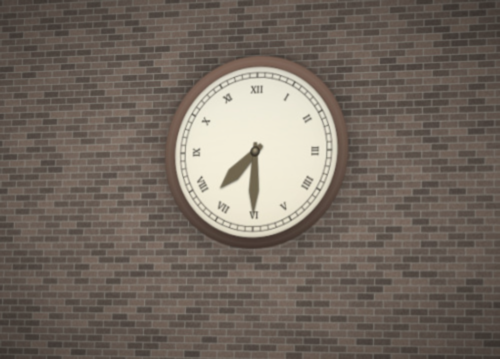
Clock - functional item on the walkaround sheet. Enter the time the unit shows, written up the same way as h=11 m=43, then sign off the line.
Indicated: h=7 m=30
